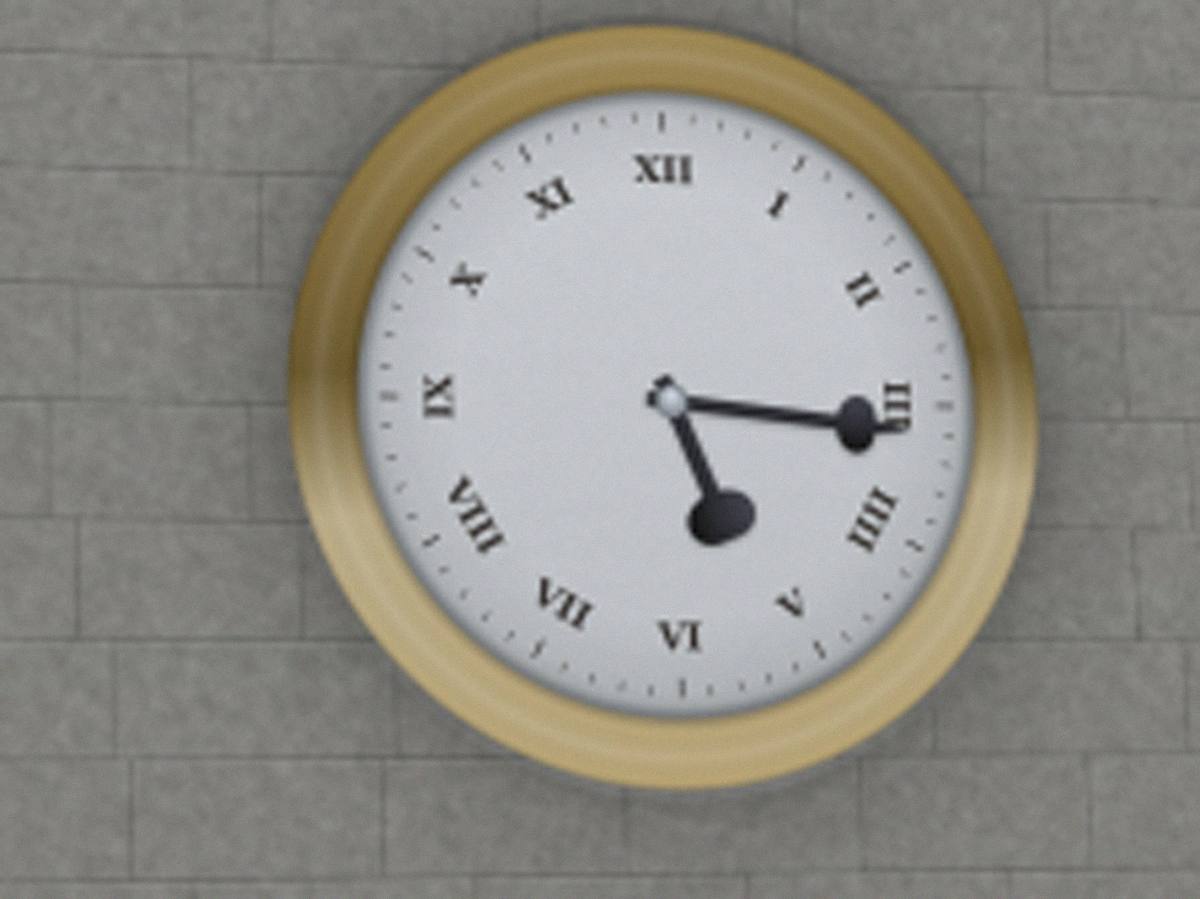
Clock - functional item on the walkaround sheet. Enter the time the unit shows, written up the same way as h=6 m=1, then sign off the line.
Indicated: h=5 m=16
